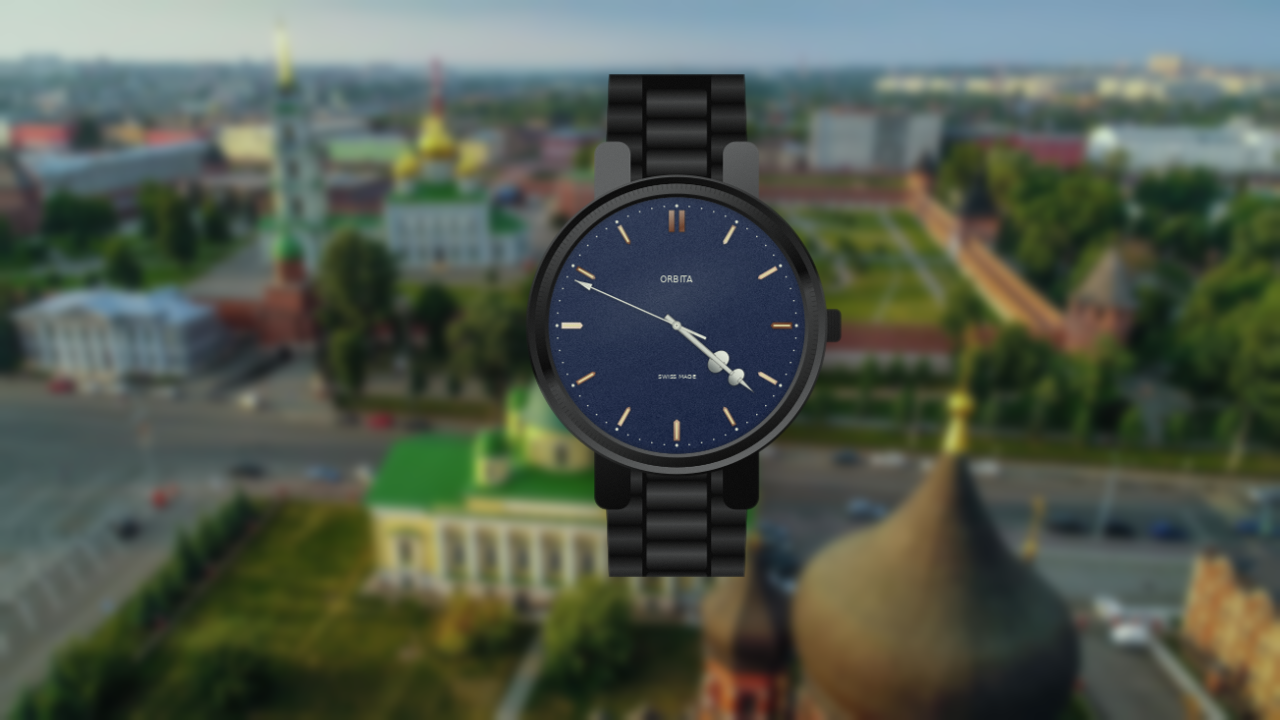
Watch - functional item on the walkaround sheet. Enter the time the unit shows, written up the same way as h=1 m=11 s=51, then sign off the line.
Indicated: h=4 m=21 s=49
